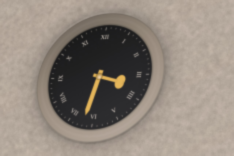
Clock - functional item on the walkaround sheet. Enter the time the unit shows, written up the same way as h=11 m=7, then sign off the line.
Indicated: h=3 m=32
